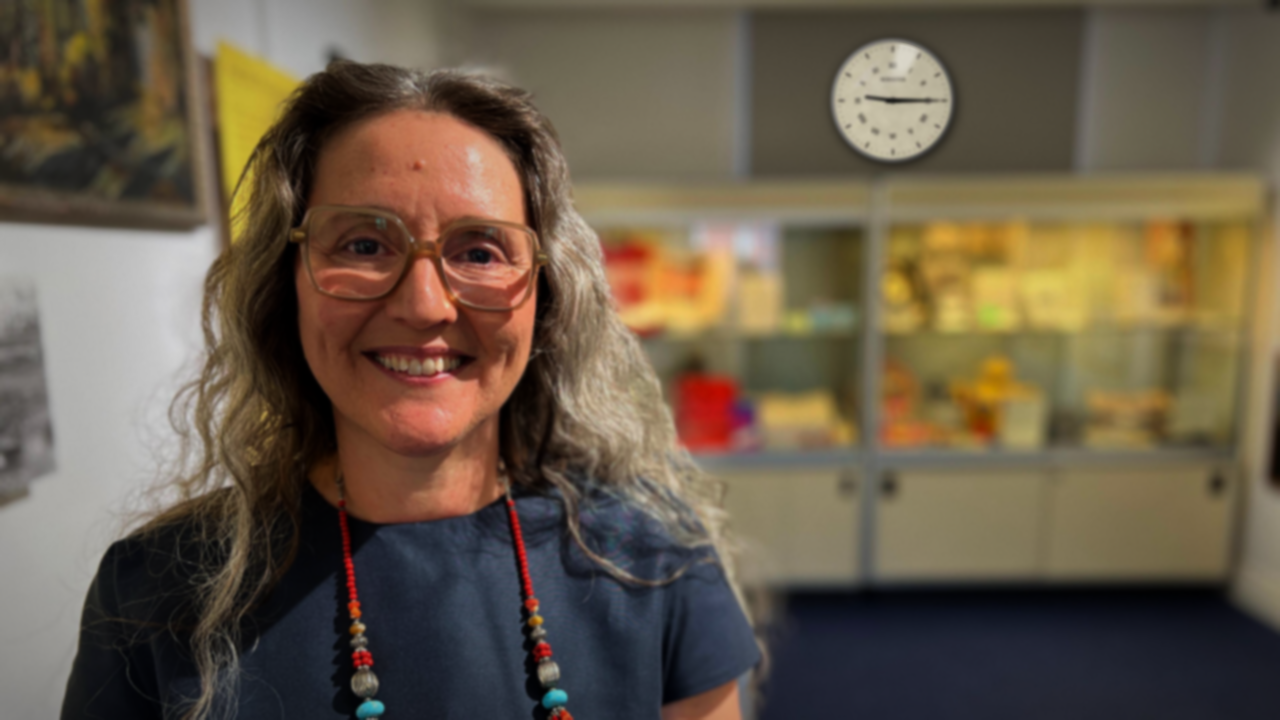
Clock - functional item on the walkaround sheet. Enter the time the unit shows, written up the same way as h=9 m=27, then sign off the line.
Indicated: h=9 m=15
